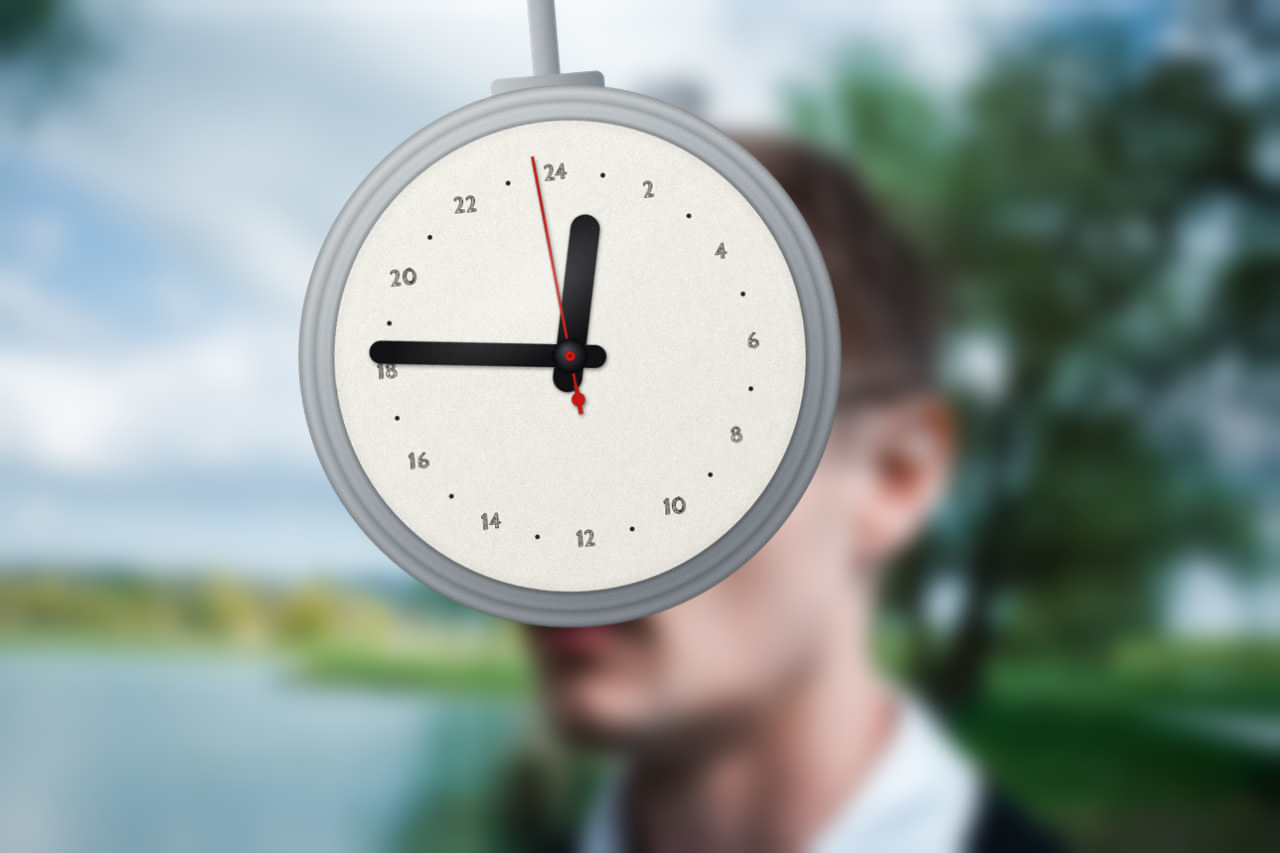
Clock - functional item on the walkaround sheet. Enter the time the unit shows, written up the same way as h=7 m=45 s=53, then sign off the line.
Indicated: h=0 m=45 s=59
